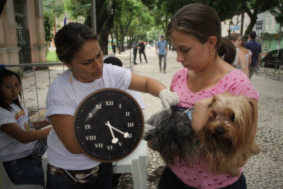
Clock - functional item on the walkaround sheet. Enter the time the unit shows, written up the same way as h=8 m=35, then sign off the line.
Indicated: h=5 m=20
